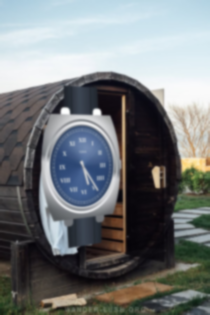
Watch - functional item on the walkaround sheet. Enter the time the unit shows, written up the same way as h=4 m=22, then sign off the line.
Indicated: h=5 m=24
